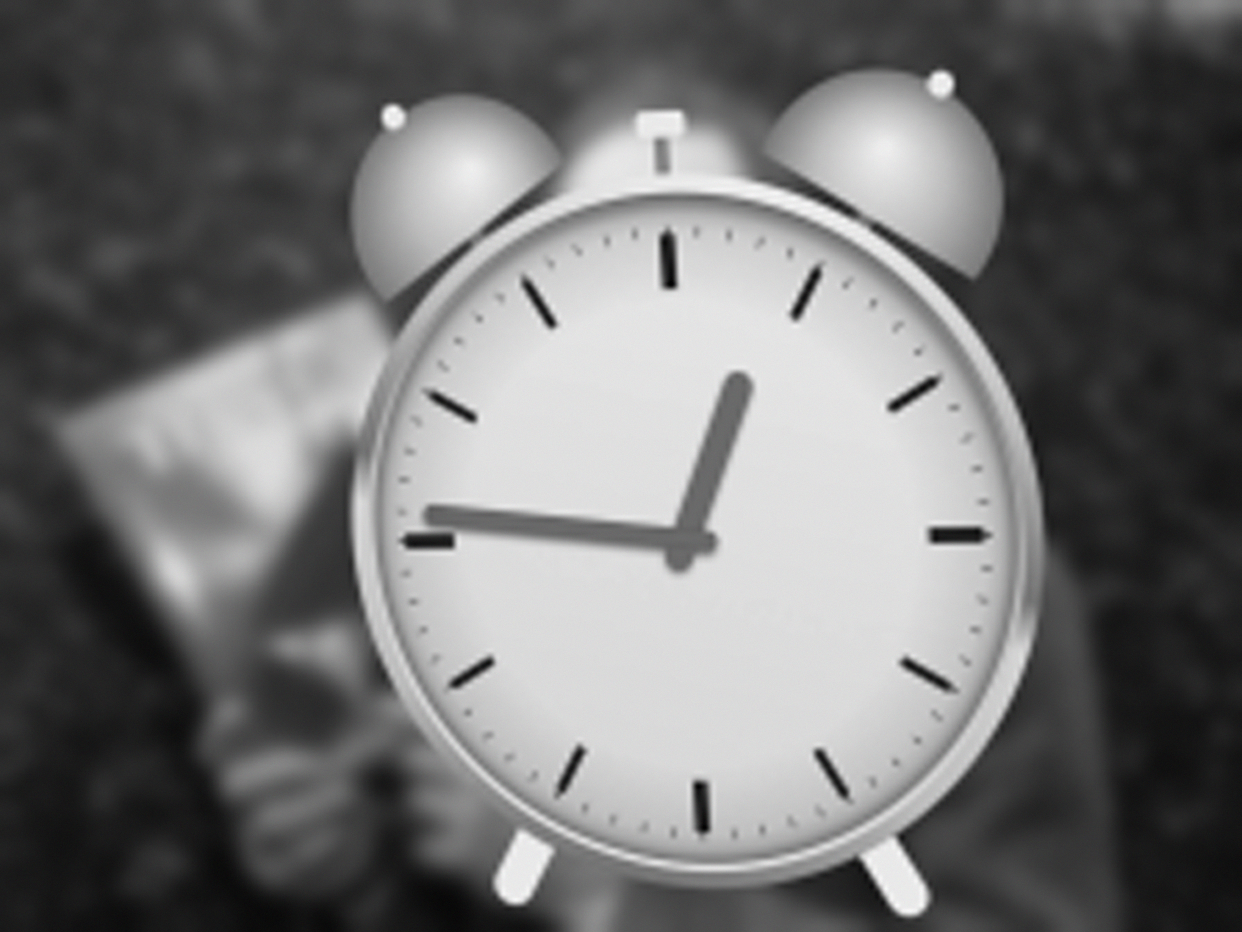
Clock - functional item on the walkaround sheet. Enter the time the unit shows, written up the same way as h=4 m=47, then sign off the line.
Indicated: h=12 m=46
